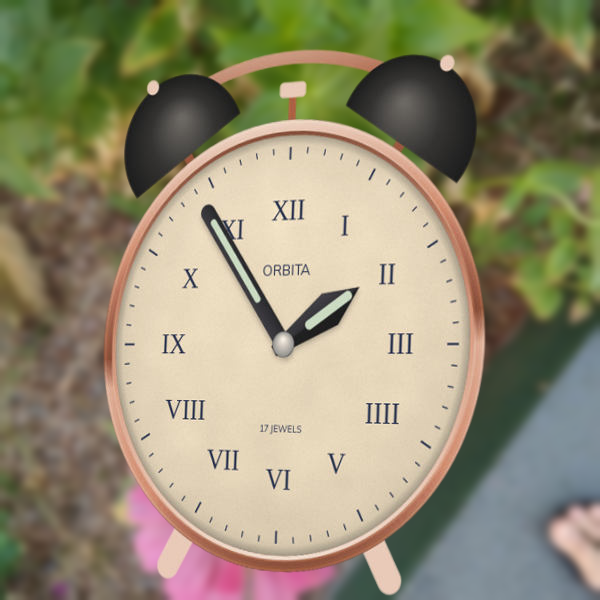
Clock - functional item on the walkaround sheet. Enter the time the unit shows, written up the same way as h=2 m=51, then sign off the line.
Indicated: h=1 m=54
